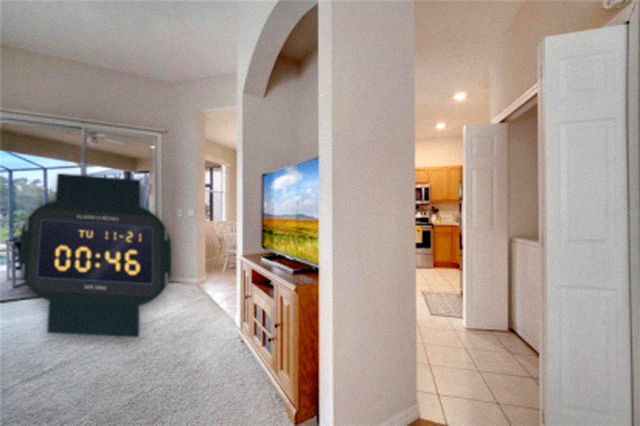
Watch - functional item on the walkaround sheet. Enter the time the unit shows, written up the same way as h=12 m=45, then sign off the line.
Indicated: h=0 m=46
